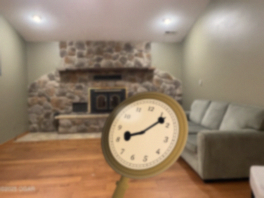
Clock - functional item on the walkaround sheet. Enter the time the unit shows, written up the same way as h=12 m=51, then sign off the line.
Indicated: h=8 m=7
